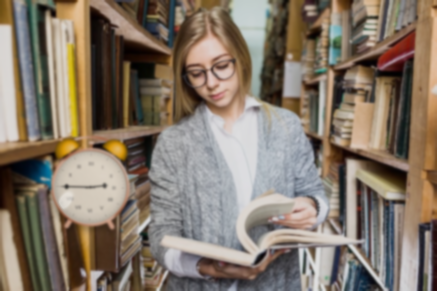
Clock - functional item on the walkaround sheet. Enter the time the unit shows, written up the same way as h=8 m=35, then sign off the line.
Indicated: h=2 m=45
